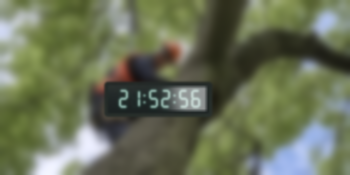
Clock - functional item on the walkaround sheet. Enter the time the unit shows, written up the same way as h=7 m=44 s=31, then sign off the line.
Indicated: h=21 m=52 s=56
